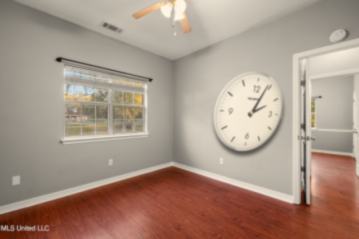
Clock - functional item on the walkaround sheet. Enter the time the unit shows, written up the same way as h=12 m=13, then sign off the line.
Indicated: h=2 m=4
